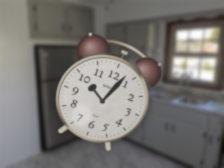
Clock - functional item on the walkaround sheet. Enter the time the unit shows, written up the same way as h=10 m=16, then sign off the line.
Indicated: h=10 m=3
